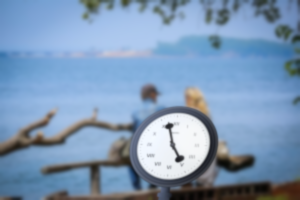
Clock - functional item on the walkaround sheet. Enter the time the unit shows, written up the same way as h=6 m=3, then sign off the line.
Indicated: h=4 m=57
